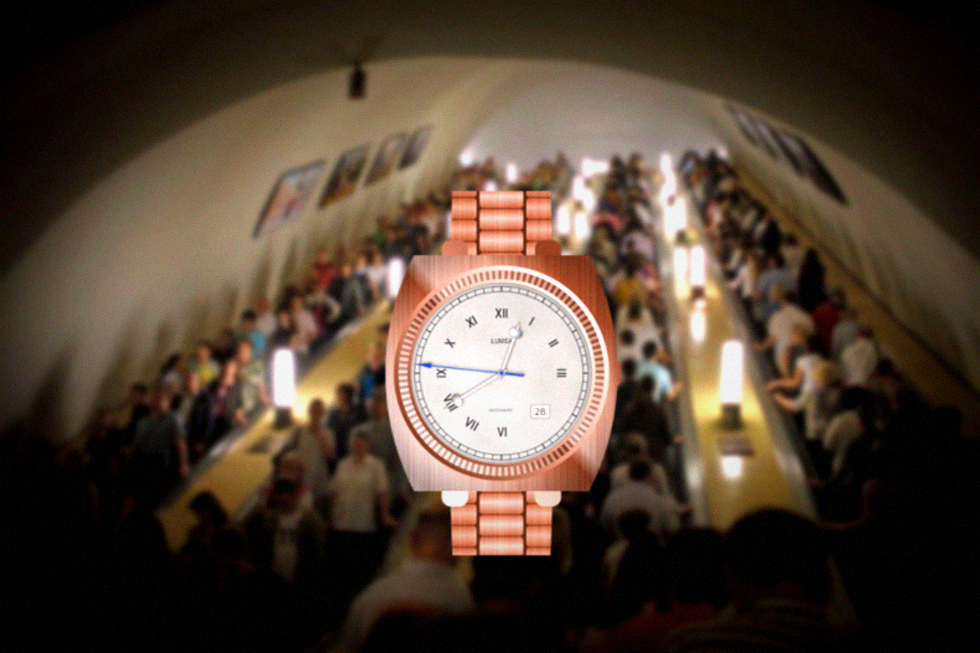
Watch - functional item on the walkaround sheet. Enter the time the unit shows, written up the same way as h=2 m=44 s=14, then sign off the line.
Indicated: h=12 m=39 s=46
